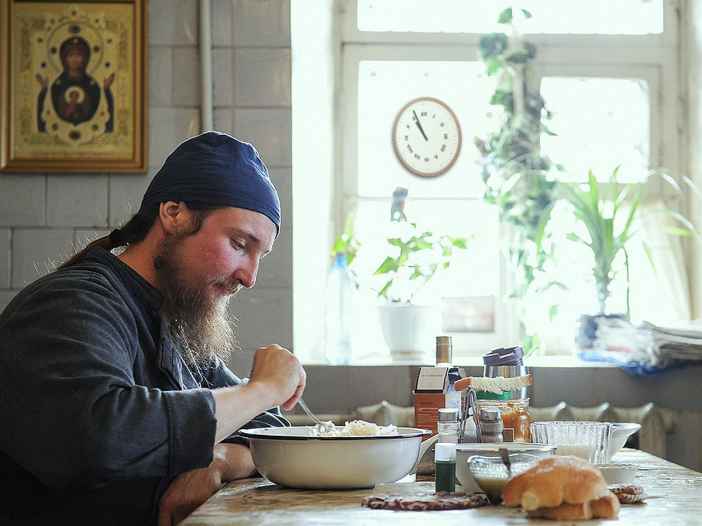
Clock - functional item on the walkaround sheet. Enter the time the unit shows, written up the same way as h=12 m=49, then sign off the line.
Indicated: h=10 m=56
